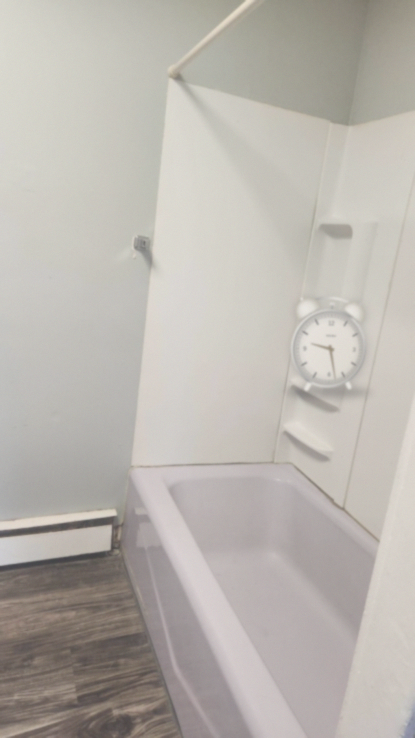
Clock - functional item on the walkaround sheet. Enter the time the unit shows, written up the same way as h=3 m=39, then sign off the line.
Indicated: h=9 m=28
